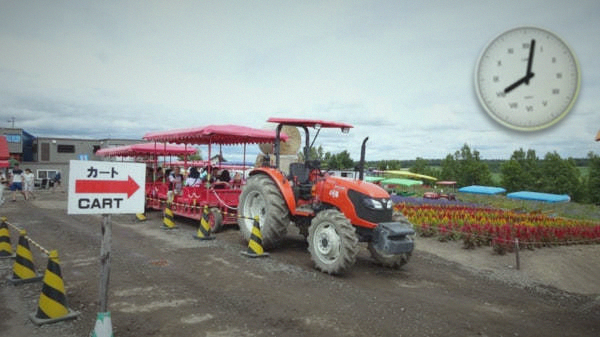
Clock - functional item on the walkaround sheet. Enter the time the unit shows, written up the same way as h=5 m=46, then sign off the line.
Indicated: h=8 m=2
